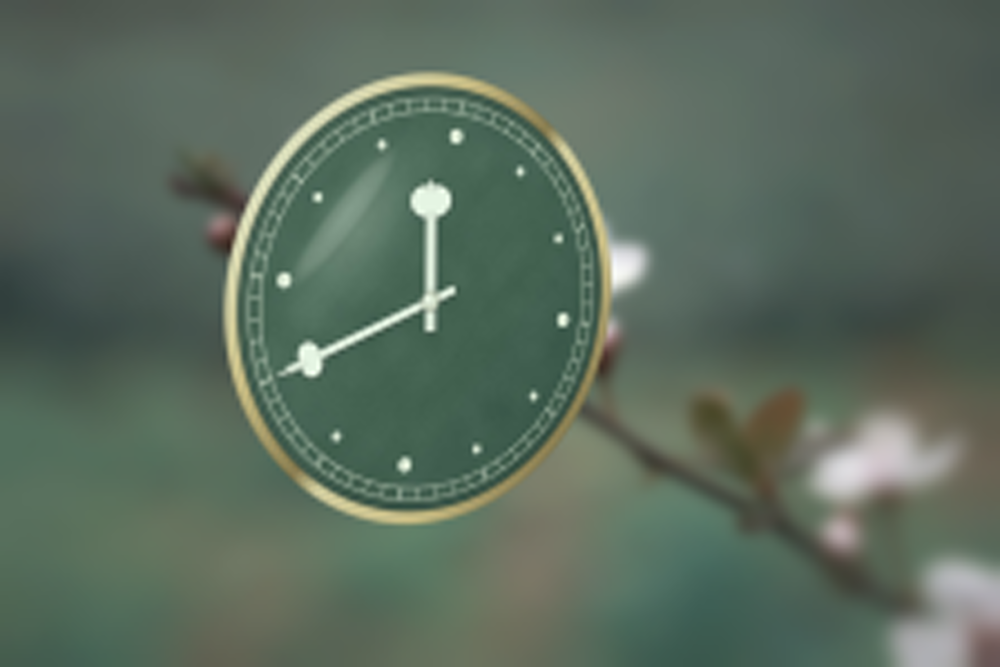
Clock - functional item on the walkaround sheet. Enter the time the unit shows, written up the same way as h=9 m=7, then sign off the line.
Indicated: h=11 m=40
